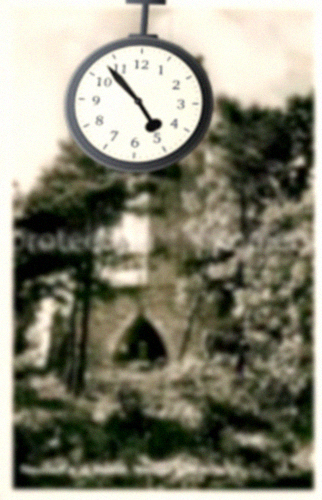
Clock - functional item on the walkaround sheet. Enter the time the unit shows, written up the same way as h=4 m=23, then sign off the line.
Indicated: h=4 m=53
